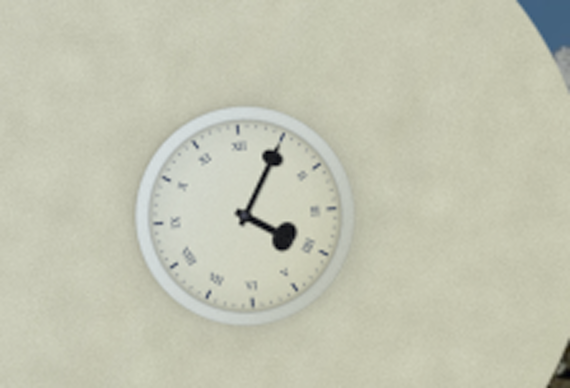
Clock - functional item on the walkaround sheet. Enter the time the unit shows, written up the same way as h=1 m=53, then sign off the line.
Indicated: h=4 m=5
